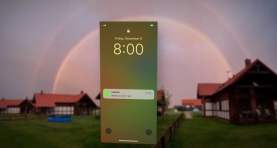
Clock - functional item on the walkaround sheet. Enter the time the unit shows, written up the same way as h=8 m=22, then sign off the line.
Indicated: h=8 m=0
